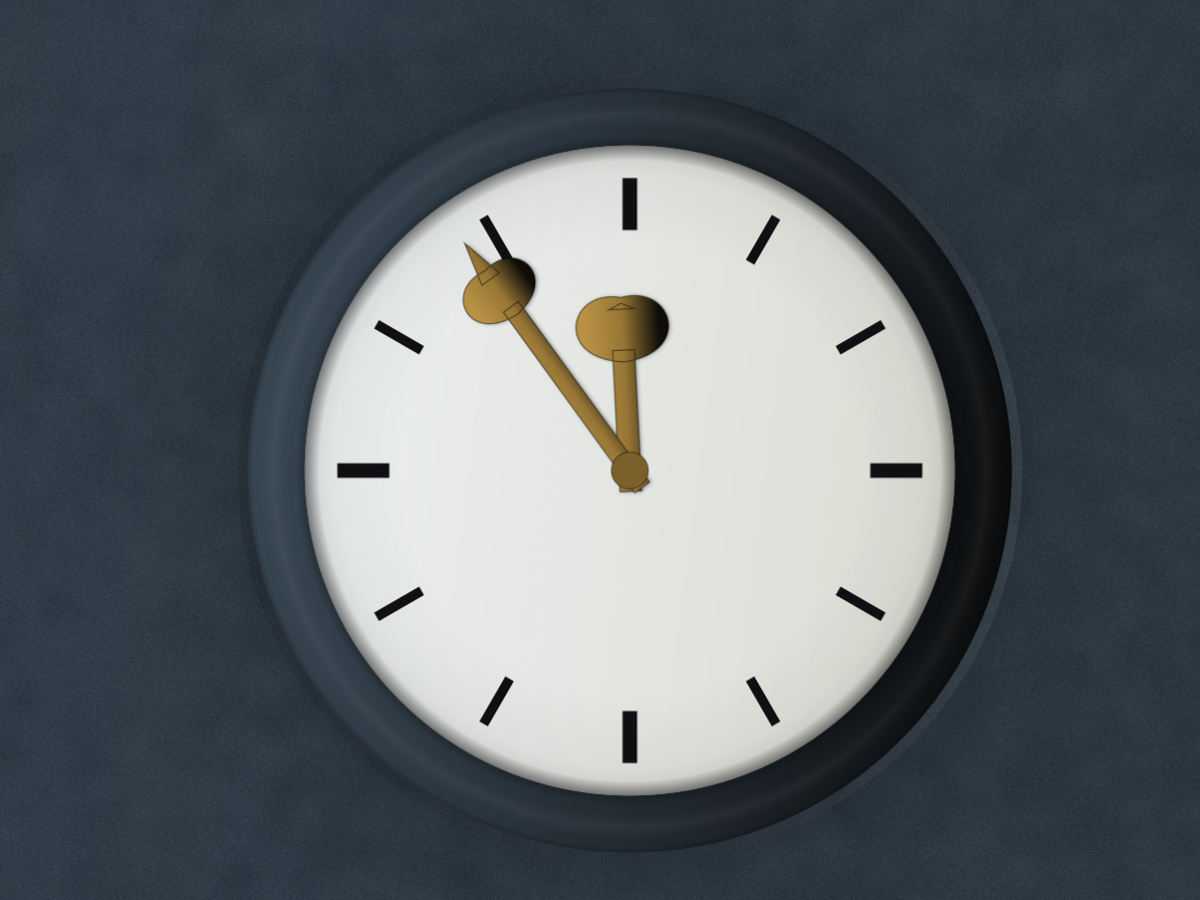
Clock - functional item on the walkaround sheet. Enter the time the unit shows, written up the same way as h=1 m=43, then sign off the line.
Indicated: h=11 m=54
